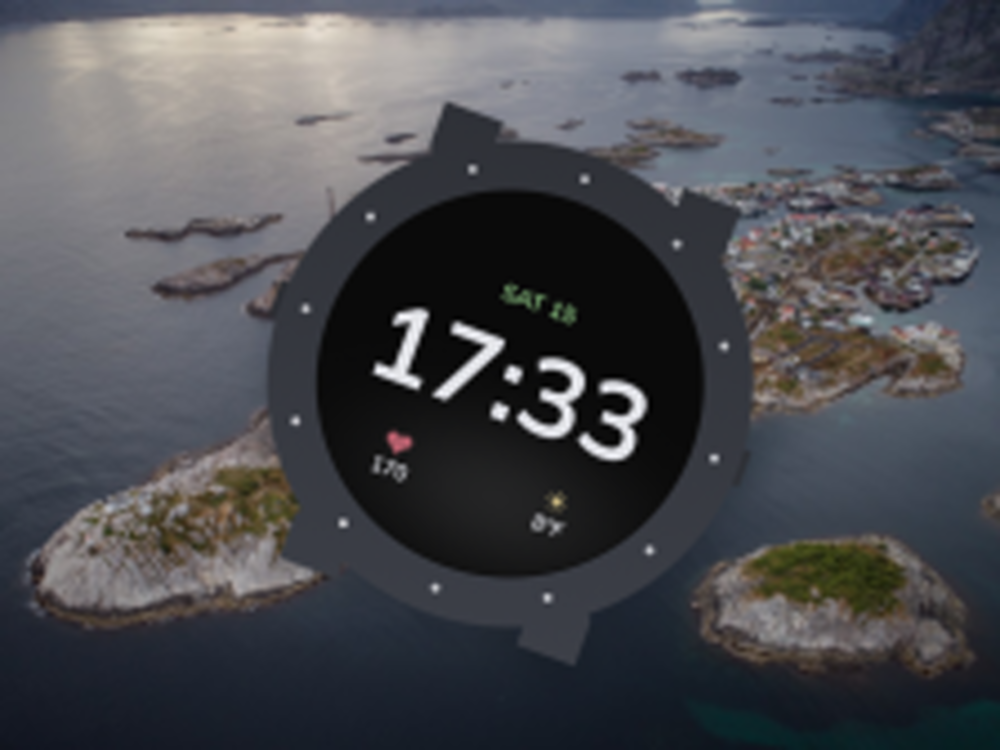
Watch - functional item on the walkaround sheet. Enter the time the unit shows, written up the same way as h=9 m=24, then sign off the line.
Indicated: h=17 m=33
